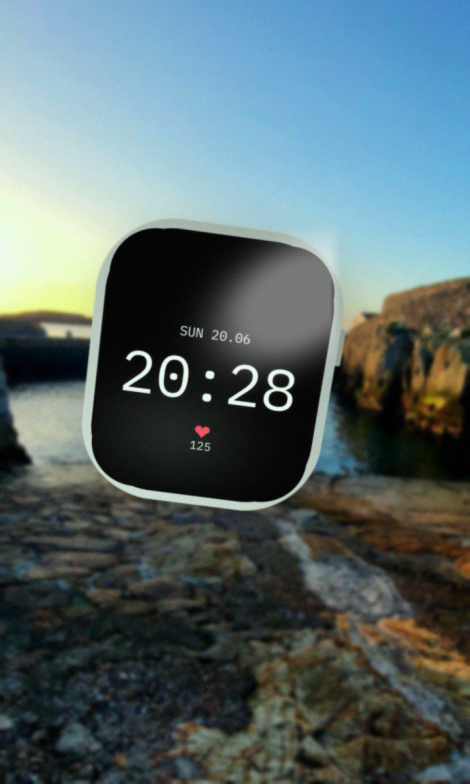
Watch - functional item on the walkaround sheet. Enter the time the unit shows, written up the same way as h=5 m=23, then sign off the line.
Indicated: h=20 m=28
